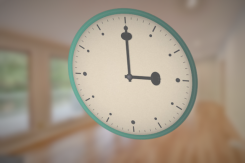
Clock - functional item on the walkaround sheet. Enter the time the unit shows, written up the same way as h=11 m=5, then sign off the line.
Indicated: h=3 m=0
